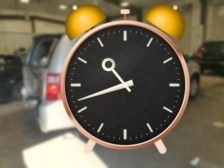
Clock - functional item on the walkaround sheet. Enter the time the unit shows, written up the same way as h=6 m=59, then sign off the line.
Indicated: h=10 m=42
